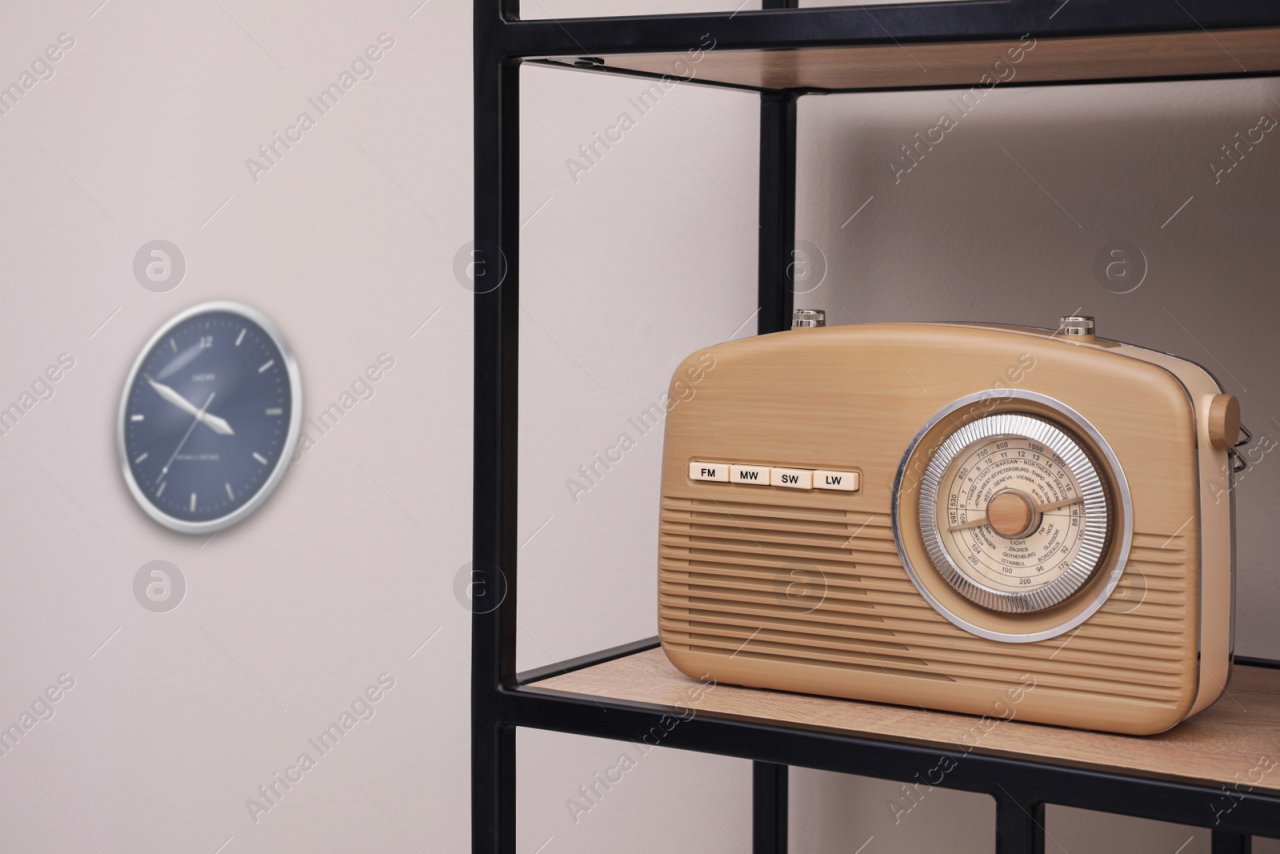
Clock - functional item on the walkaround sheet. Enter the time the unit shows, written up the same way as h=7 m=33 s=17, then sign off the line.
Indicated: h=3 m=49 s=36
